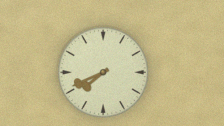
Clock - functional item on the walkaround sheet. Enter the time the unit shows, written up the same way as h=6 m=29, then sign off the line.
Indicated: h=7 m=41
